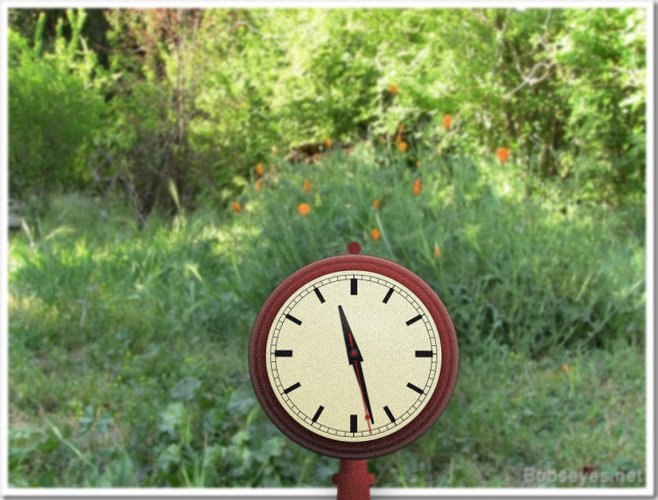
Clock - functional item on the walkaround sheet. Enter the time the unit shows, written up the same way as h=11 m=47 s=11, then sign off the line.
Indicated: h=11 m=27 s=28
